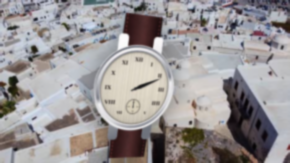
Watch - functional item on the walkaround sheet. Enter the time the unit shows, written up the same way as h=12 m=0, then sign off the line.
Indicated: h=2 m=11
